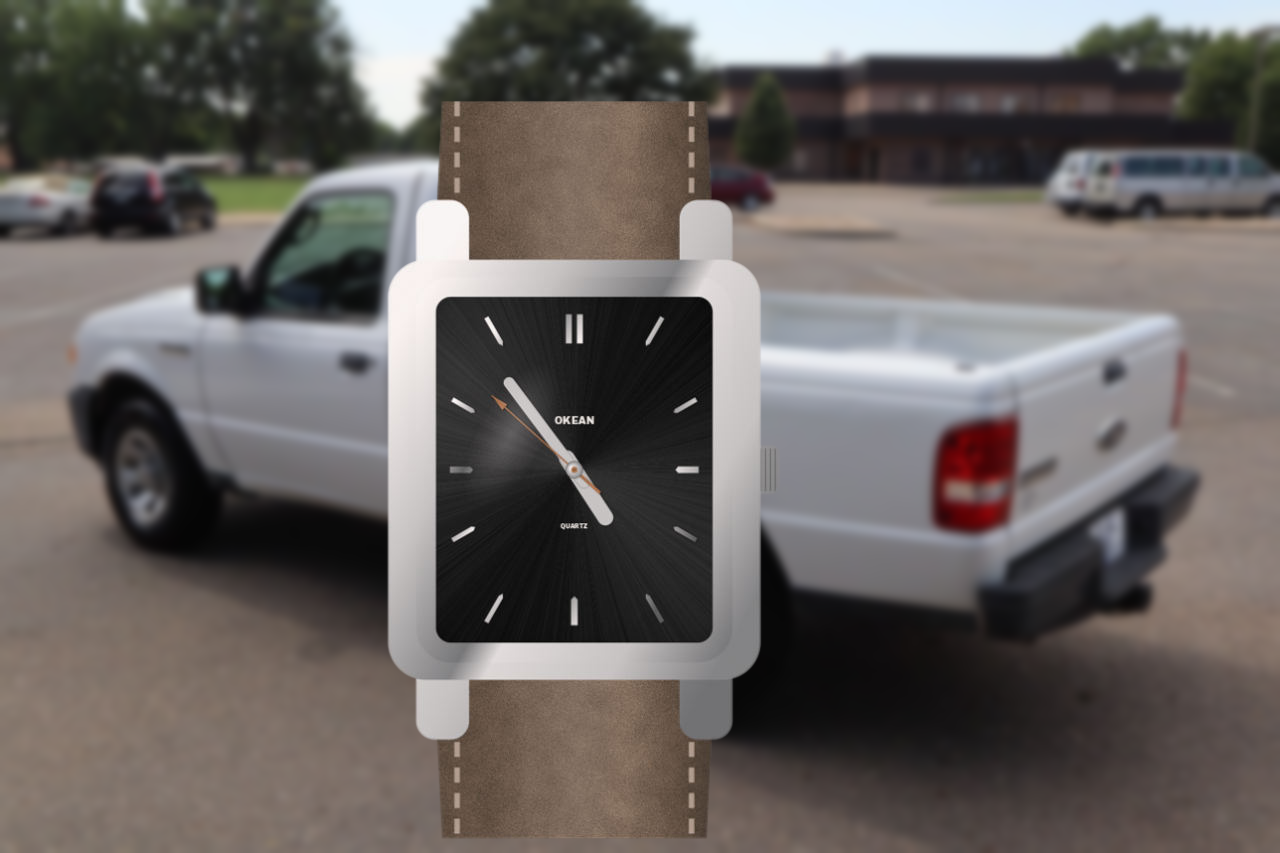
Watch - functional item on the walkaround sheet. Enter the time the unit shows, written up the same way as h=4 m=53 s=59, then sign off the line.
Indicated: h=4 m=53 s=52
